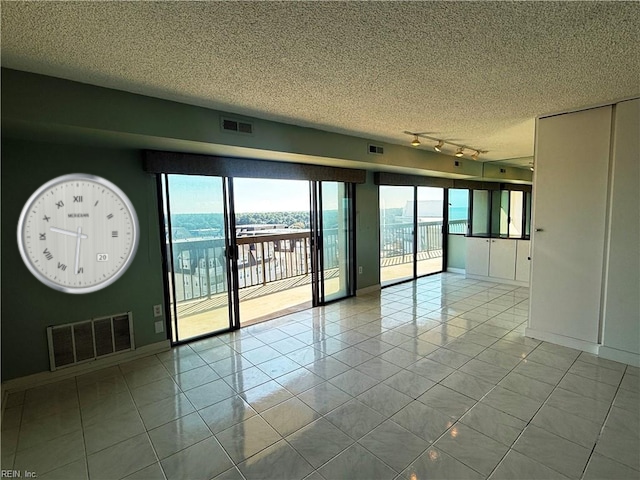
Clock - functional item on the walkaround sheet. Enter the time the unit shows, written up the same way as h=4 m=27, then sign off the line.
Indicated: h=9 m=31
